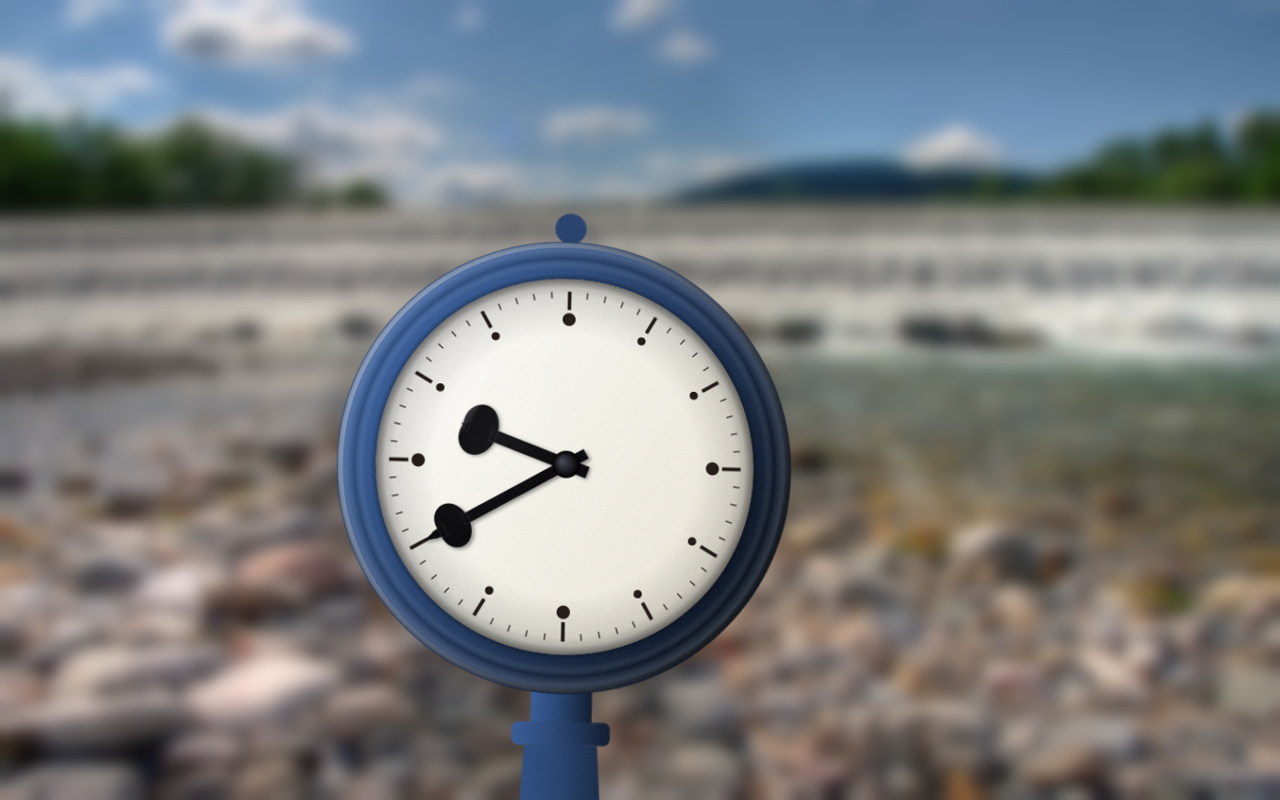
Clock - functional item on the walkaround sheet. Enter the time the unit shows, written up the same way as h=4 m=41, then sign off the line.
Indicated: h=9 m=40
